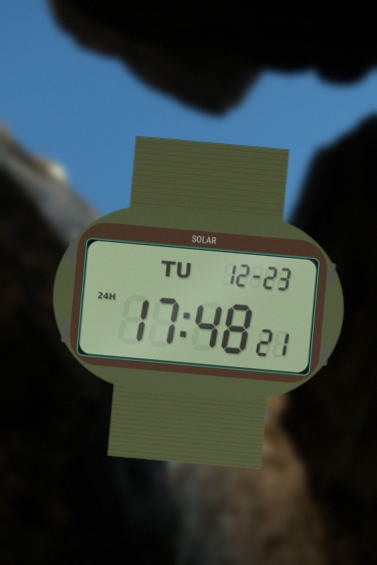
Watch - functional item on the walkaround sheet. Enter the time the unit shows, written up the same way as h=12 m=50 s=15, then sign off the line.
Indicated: h=17 m=48 s=21
